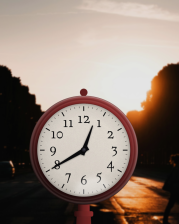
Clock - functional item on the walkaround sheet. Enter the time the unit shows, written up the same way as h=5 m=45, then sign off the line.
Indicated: h=12 m=40
